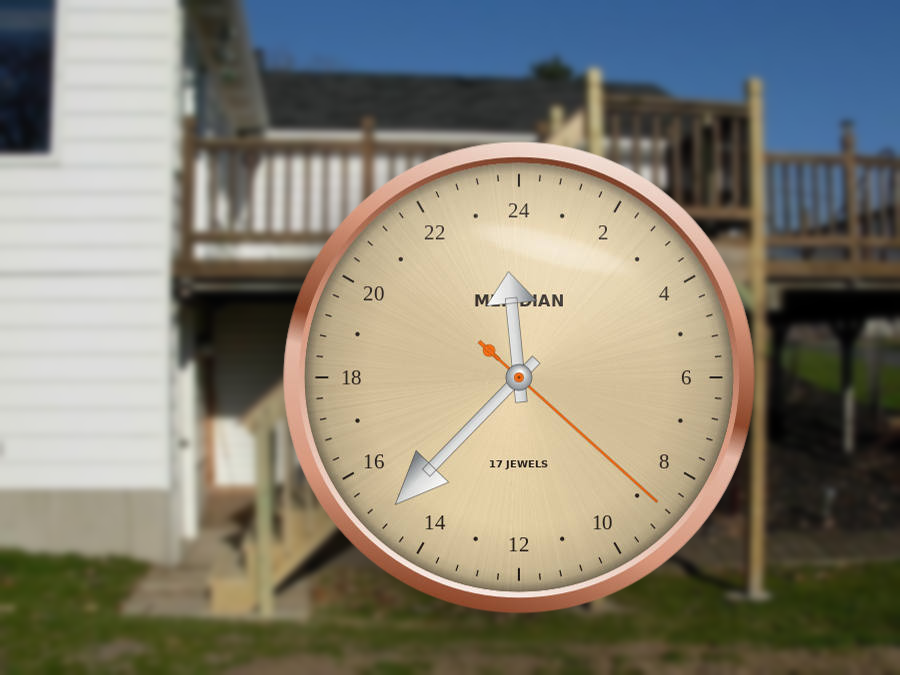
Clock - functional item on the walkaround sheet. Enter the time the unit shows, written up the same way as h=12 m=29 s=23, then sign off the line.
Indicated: h=23 m=37 s=22
